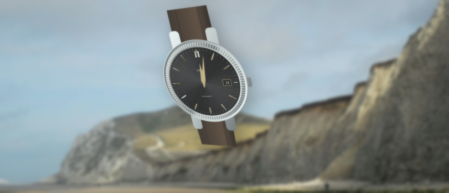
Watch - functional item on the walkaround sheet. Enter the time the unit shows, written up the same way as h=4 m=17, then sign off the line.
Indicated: h=12 m=2
